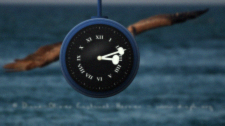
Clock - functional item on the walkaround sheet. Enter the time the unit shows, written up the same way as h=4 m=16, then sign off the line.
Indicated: h=3 m=12
